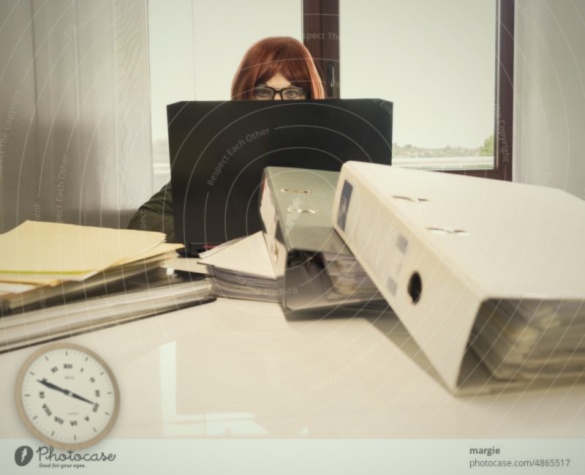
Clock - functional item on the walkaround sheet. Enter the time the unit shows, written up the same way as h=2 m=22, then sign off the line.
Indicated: h=3 m=49
